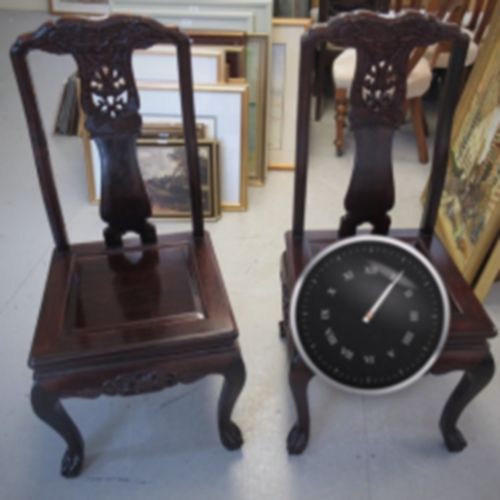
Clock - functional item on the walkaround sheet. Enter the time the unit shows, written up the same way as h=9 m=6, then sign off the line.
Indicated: h=1 m=6
